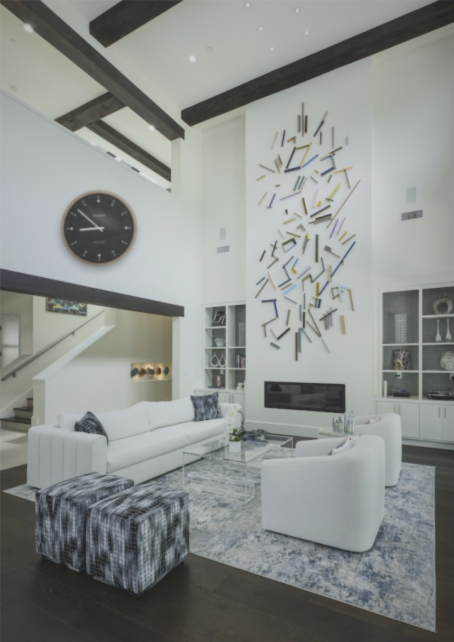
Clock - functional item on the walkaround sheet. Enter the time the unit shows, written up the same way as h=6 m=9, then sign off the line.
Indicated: h=8 m=52
